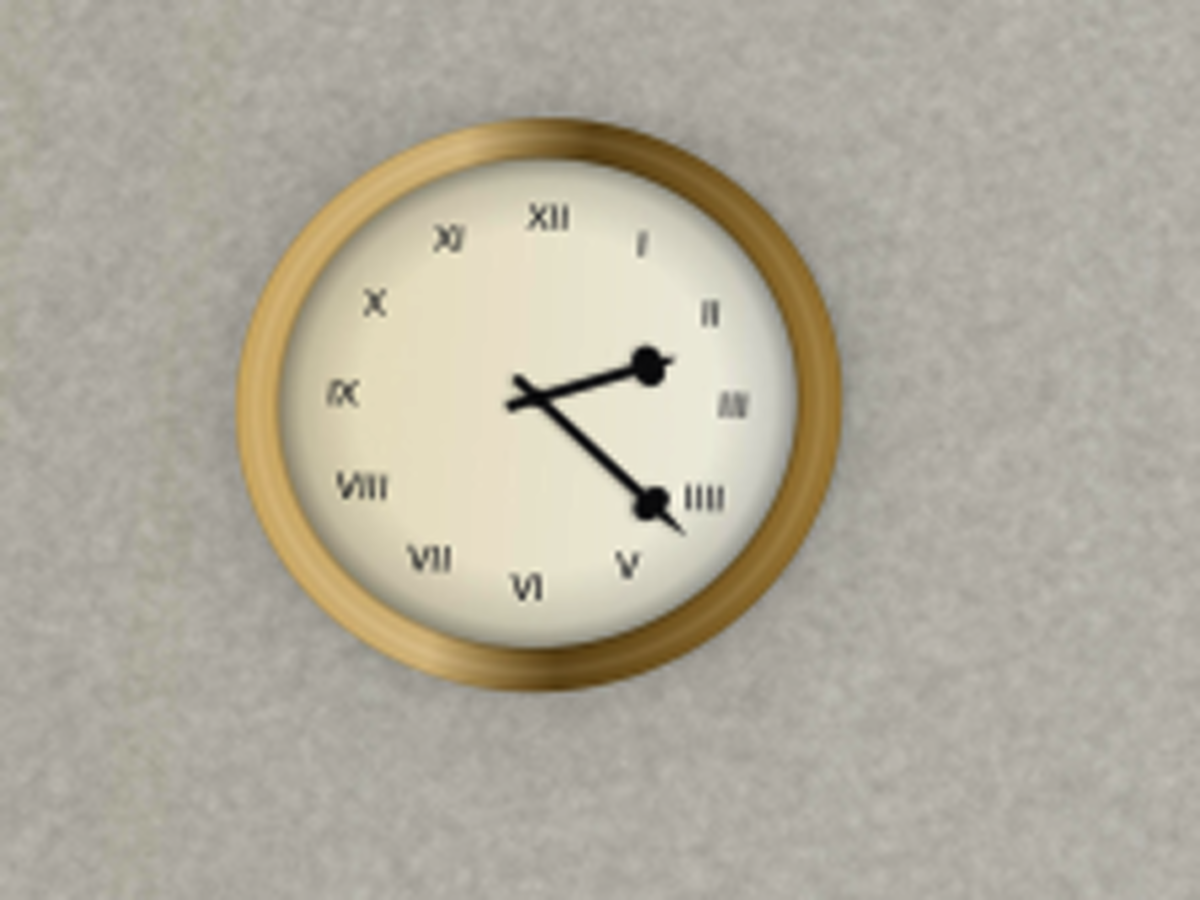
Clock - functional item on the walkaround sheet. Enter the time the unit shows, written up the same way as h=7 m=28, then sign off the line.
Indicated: h=2 m=22
